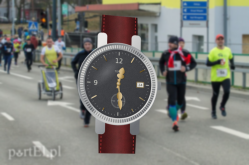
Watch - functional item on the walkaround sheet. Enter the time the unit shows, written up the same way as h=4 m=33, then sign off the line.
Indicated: h=12 m=29
